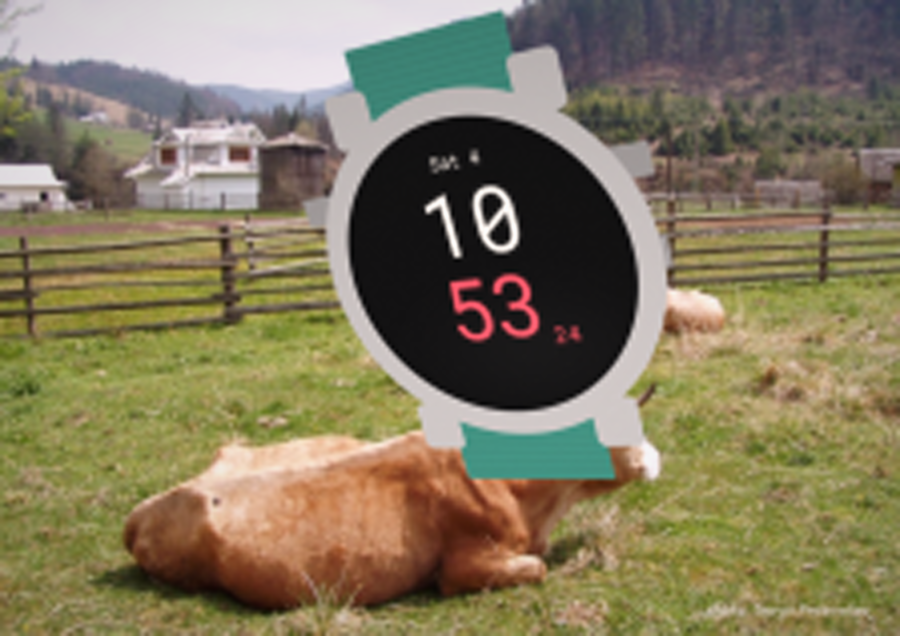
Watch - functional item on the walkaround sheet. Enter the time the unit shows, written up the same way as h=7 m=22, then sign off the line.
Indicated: h=10 m=53
